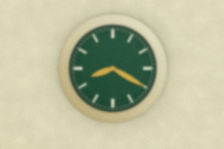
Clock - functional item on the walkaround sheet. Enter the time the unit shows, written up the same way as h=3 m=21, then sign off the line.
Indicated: h=8 m=20
